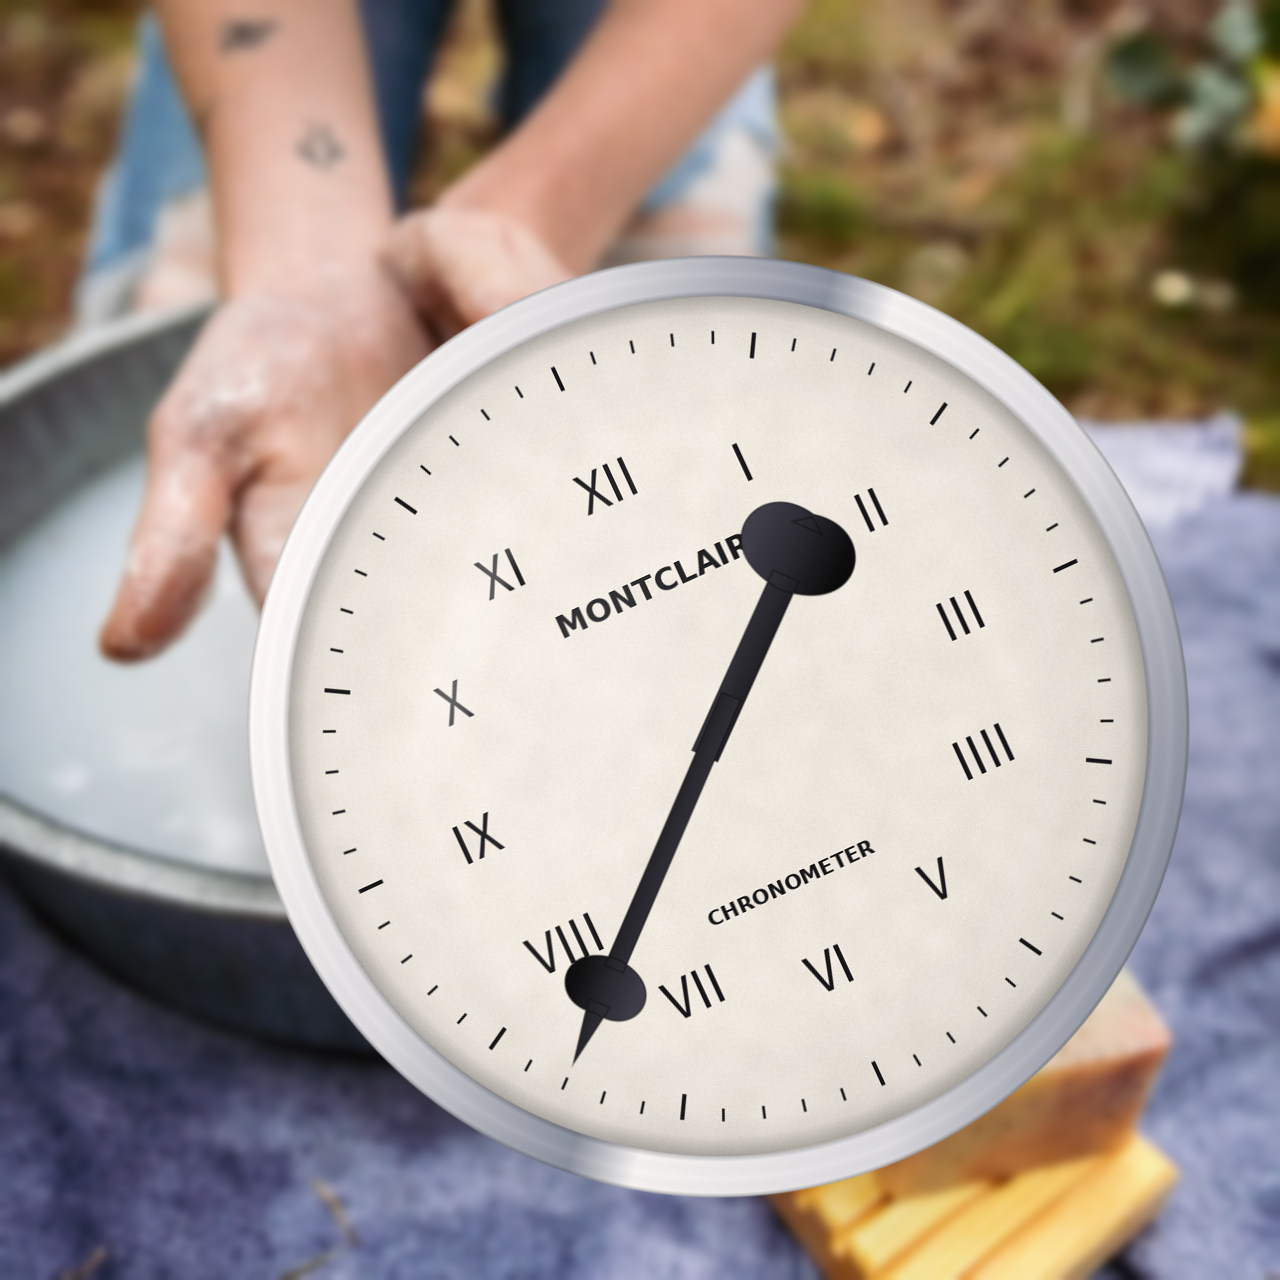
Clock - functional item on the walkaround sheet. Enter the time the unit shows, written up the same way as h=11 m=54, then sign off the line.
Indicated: h=1 m=38
